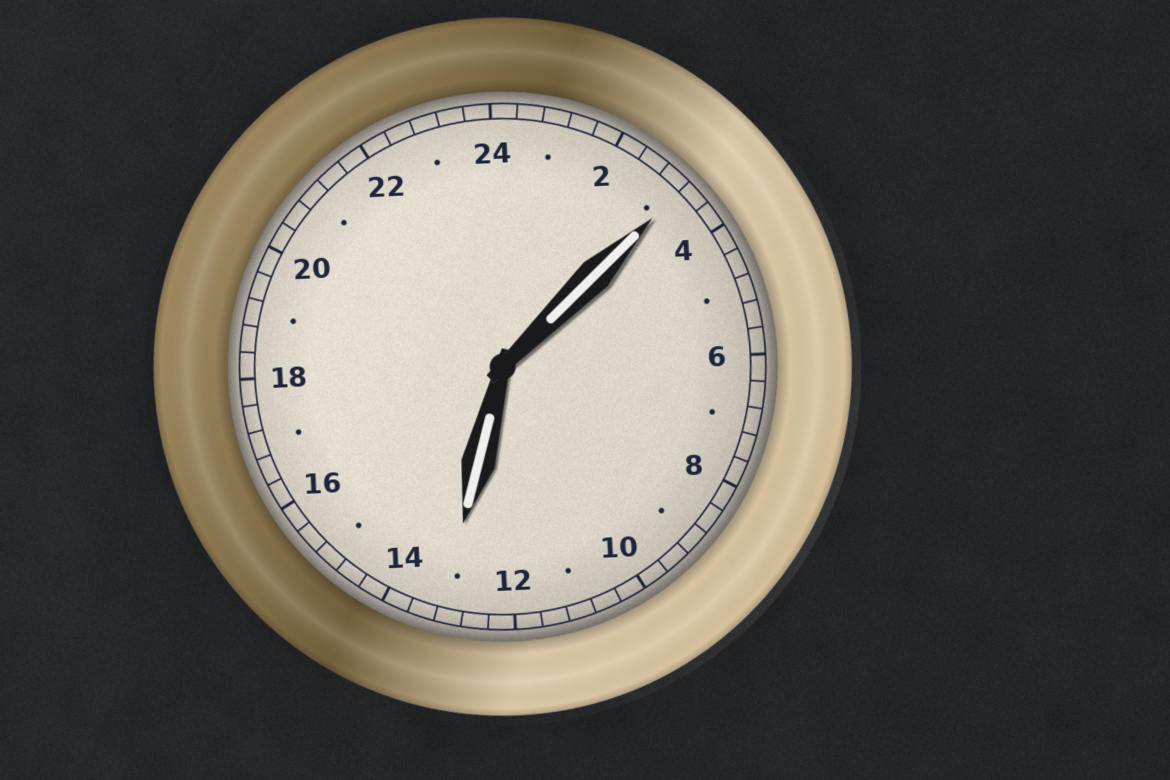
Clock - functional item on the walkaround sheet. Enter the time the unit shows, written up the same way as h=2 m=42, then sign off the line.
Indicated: h=13 m=8
